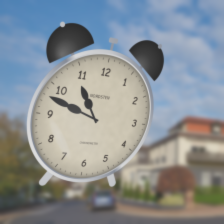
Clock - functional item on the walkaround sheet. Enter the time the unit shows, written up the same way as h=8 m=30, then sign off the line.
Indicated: h=10 m=48
